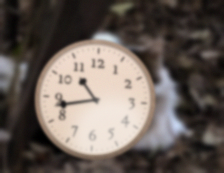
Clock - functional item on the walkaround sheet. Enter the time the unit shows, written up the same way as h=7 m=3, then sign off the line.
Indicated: h=10 m=43
